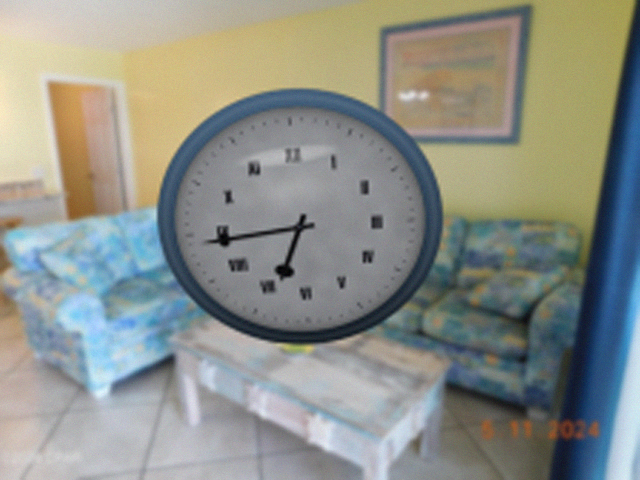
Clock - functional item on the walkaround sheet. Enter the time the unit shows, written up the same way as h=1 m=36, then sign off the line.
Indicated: h=6 m=44
